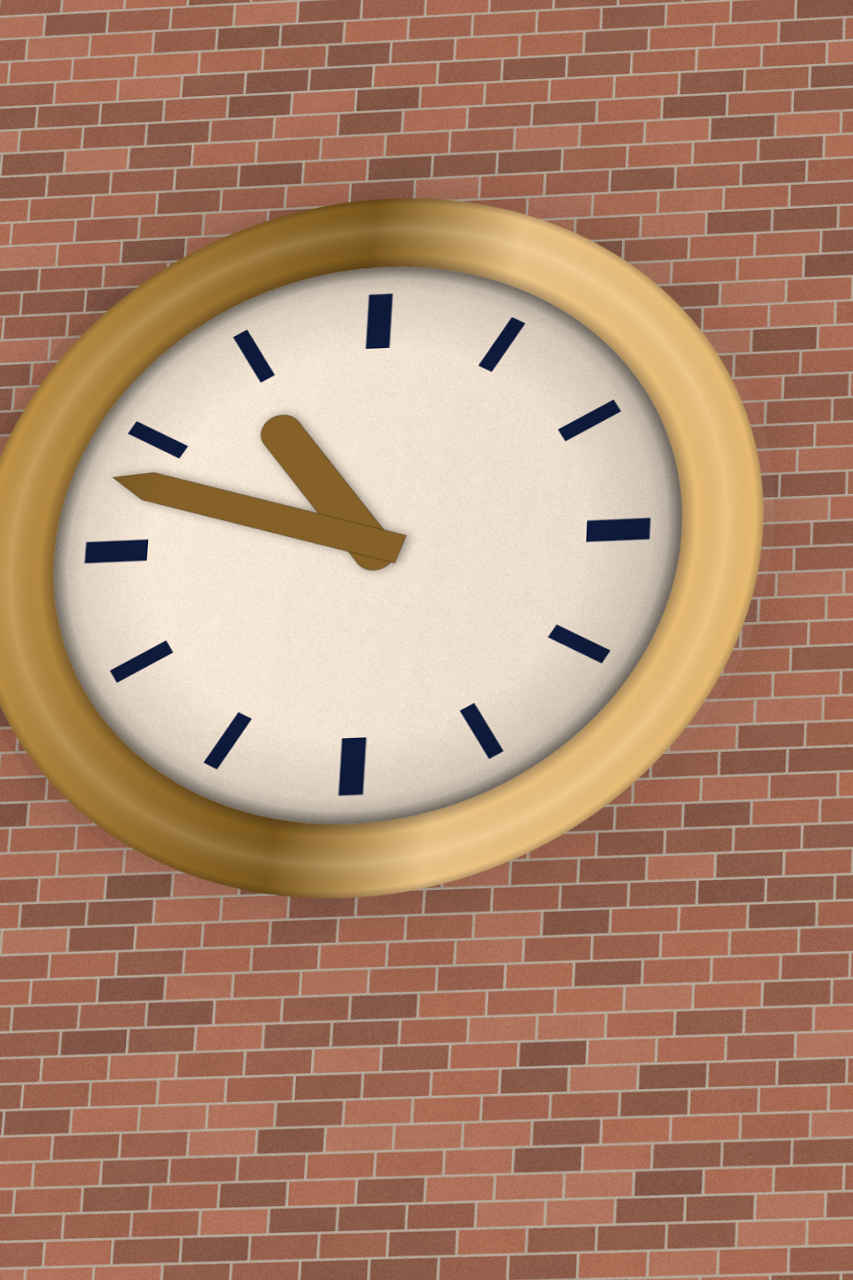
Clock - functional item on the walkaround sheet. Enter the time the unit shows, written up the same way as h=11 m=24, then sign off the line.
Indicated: h=10 m=48
